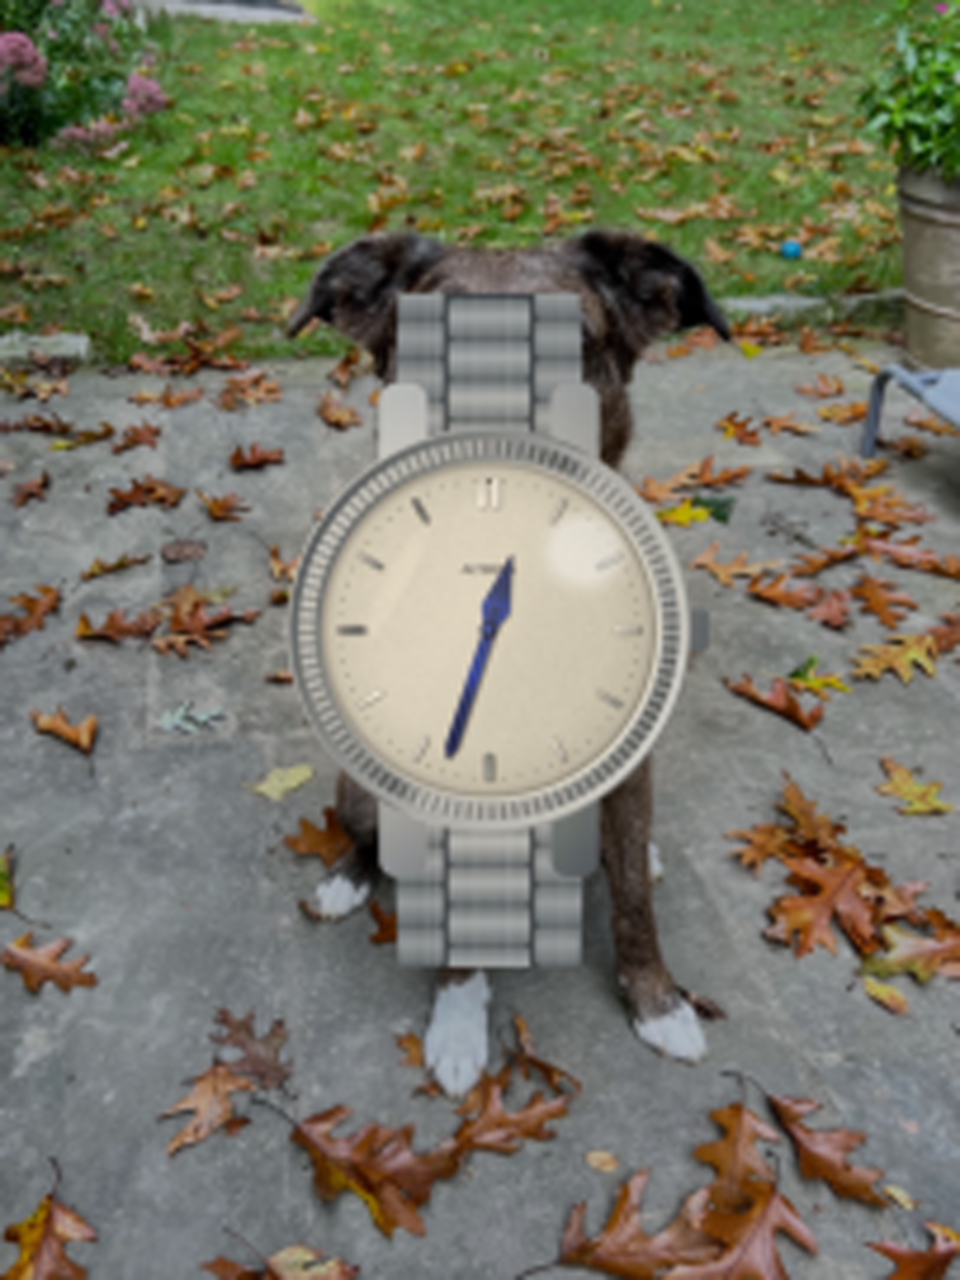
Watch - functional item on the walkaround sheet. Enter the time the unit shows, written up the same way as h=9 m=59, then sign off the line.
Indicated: h=12 m=33
